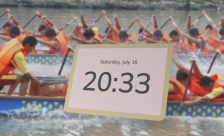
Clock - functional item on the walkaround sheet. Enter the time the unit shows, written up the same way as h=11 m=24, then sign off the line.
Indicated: h=20 m=33
